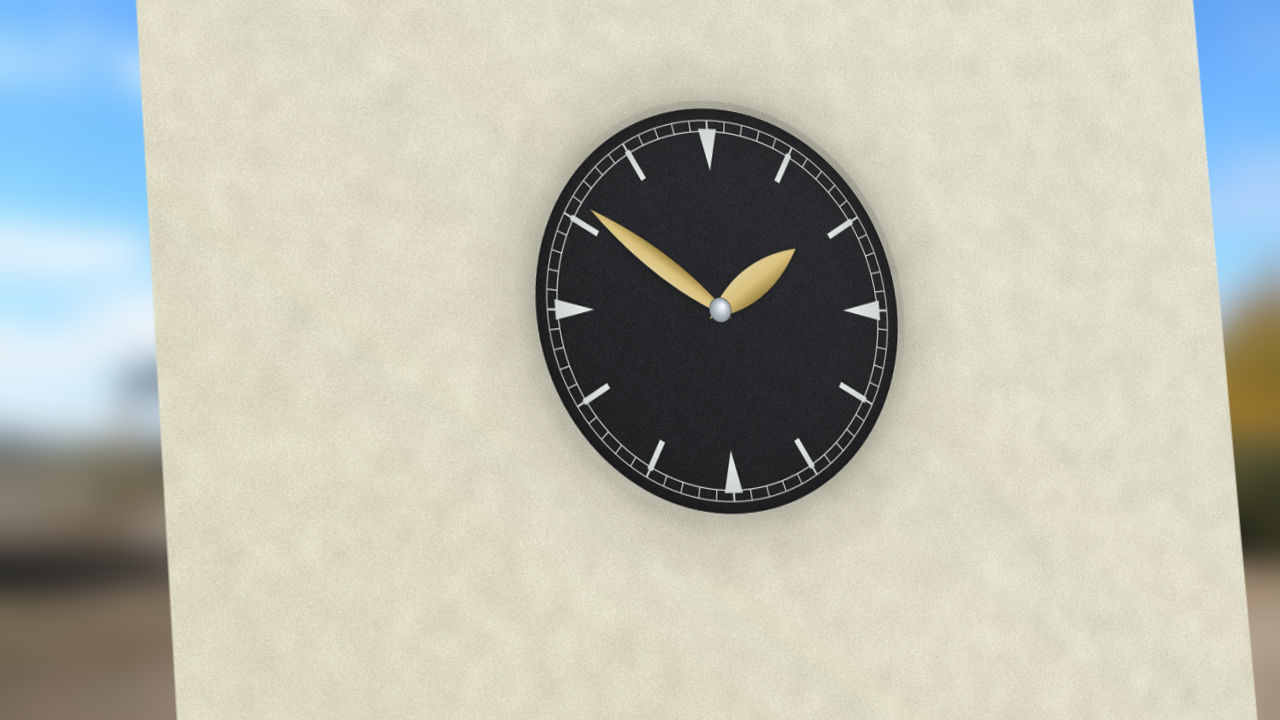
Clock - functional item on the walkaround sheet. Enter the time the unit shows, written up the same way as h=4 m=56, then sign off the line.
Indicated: h=1 m=51
